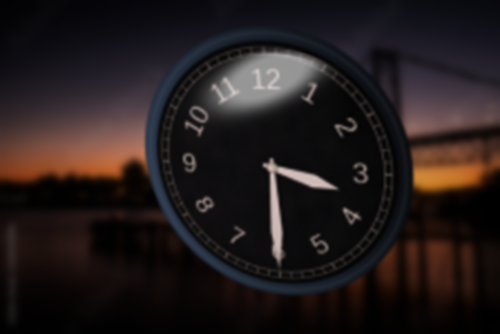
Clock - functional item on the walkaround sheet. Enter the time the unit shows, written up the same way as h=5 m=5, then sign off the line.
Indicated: h=3 m=30
